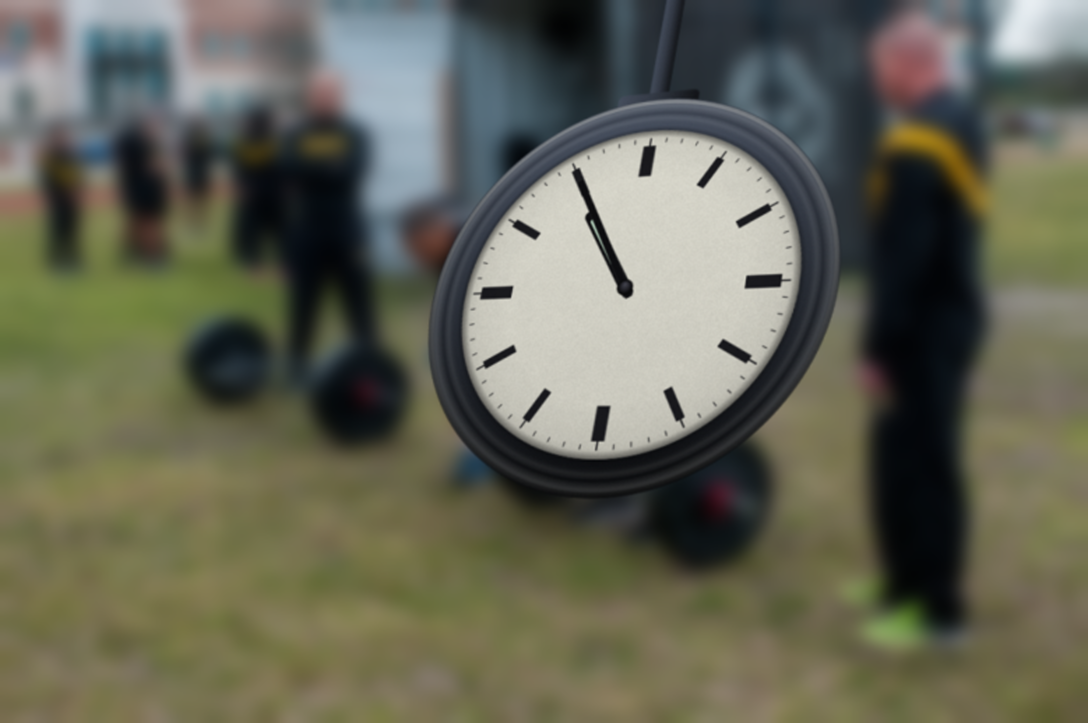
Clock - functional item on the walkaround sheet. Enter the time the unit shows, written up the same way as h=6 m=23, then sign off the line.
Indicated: h=10 m=55
